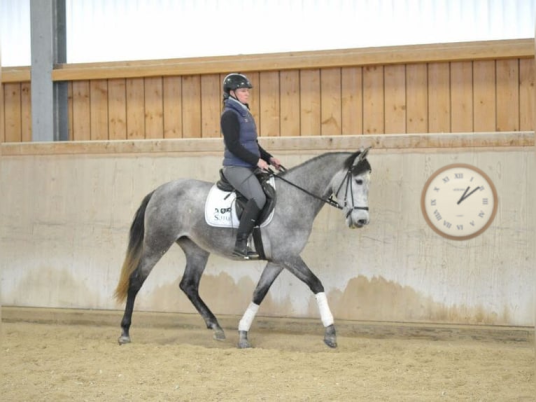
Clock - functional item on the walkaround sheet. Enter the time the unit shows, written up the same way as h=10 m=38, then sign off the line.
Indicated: h=1 m=9
